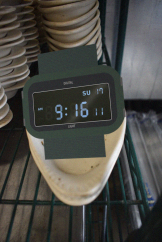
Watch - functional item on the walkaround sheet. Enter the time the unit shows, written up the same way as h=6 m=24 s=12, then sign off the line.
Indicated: h=9 m=16 s=11
